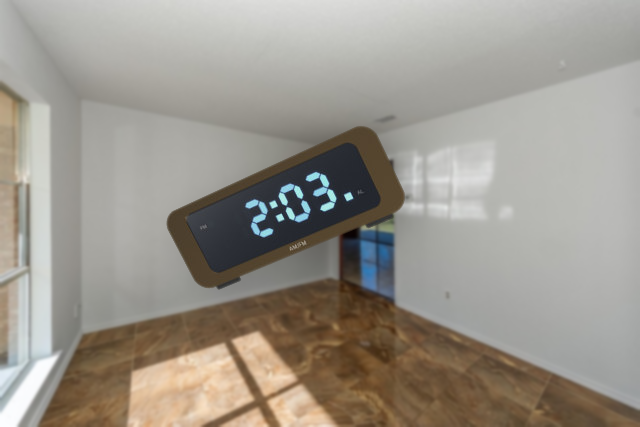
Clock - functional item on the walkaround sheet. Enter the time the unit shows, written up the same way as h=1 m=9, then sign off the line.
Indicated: h=2 m=3
